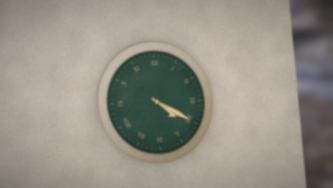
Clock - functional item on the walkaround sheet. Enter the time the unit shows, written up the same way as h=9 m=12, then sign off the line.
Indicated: h=4 m=20
